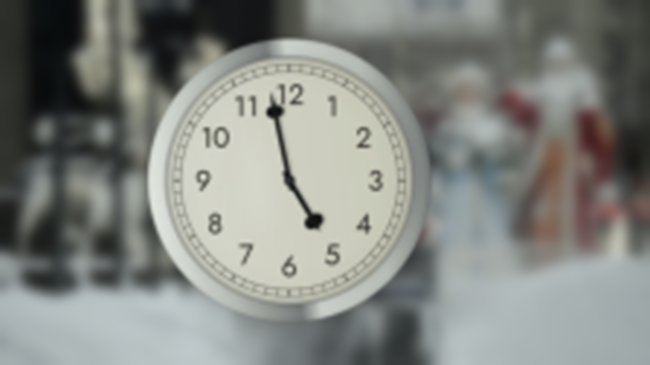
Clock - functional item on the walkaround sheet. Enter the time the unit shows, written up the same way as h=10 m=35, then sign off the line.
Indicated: h=4 m=58
